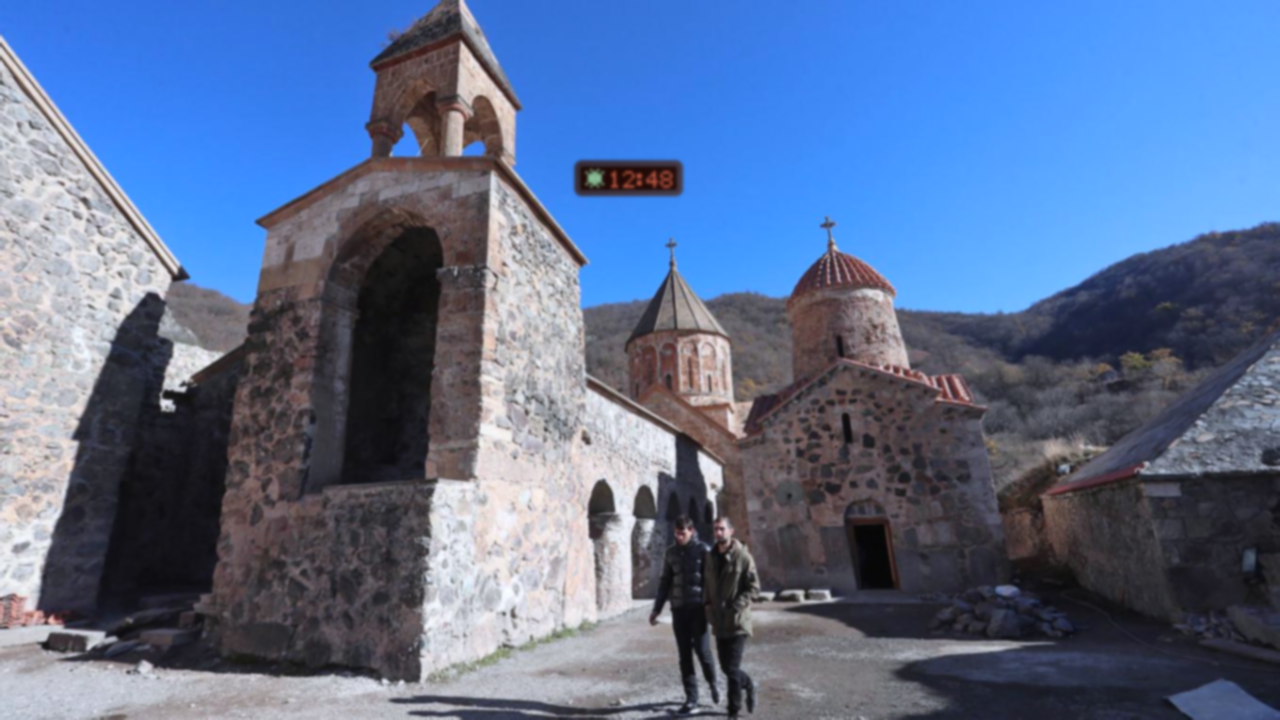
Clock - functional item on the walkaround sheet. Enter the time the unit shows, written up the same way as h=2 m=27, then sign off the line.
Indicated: h=12 m=48
